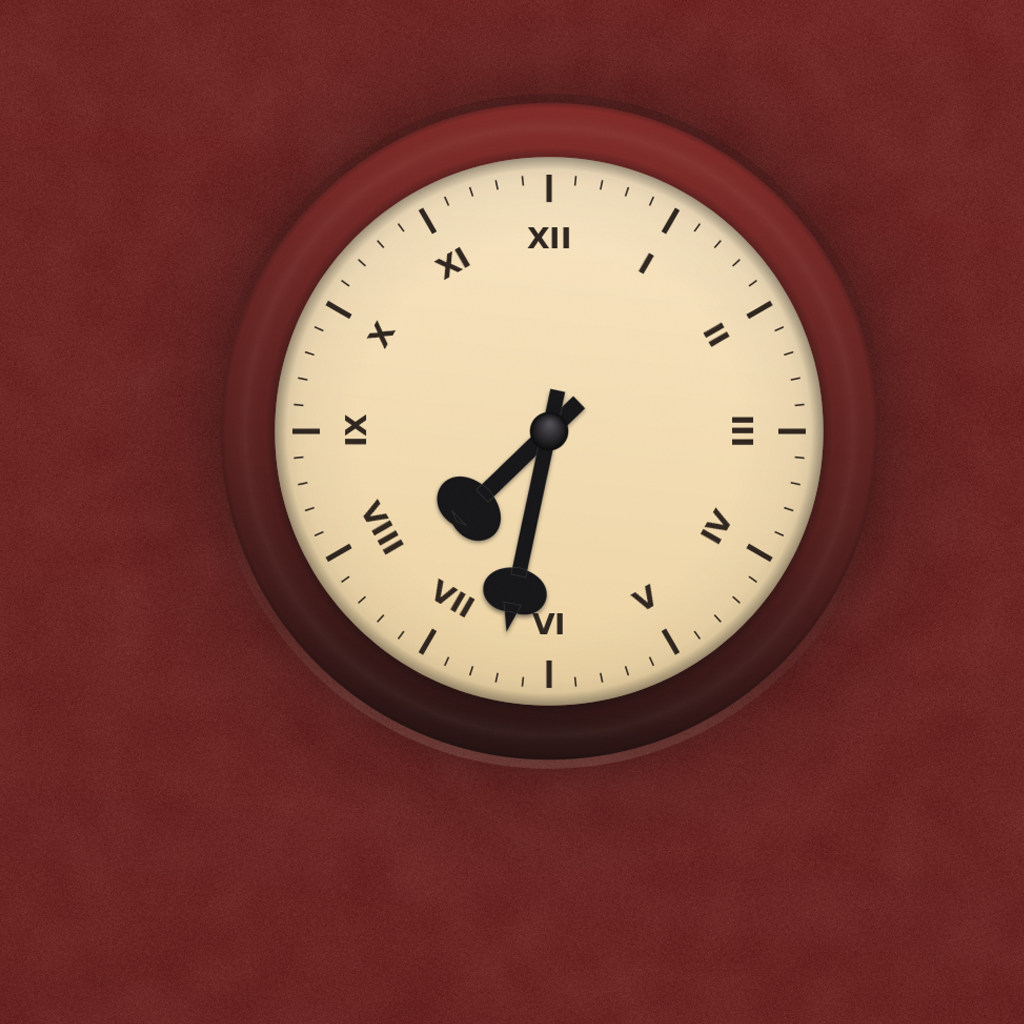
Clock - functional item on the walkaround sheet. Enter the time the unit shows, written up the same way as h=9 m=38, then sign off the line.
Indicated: h=7 m=32
